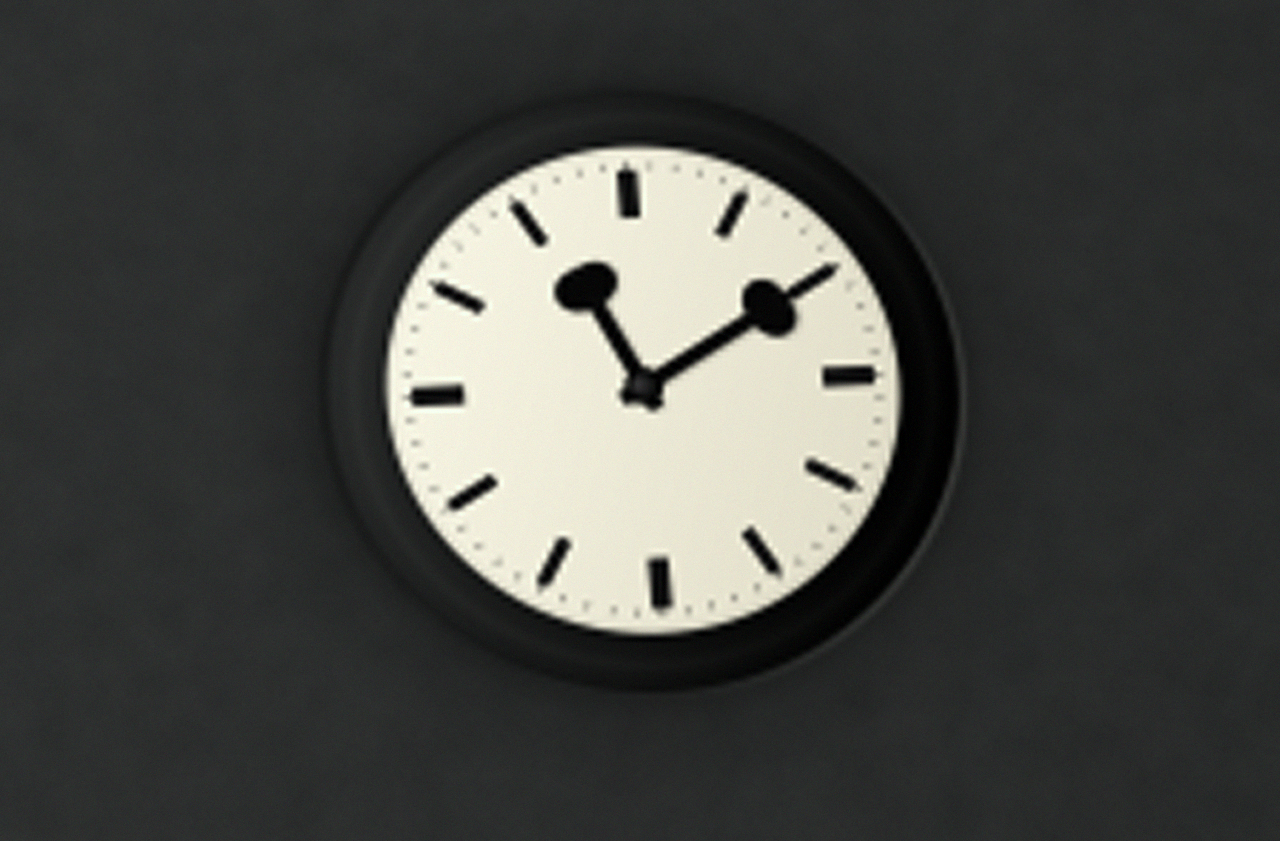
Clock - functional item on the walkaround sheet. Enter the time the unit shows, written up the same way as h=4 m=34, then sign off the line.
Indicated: h=11 m=10
